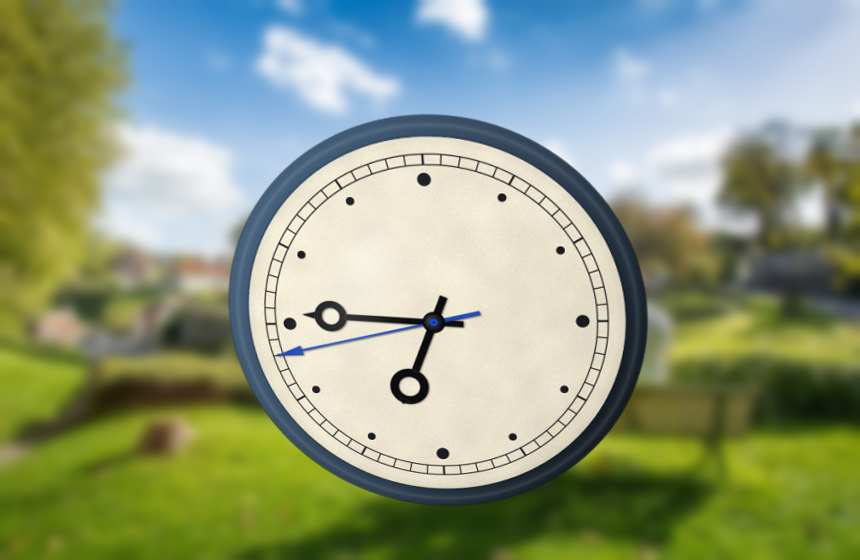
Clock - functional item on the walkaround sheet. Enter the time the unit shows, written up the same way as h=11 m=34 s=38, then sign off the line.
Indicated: h=6 m=45 s=43
